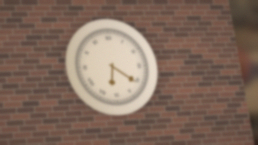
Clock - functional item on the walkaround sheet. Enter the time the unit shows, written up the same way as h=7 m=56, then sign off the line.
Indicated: h=6 m=21
